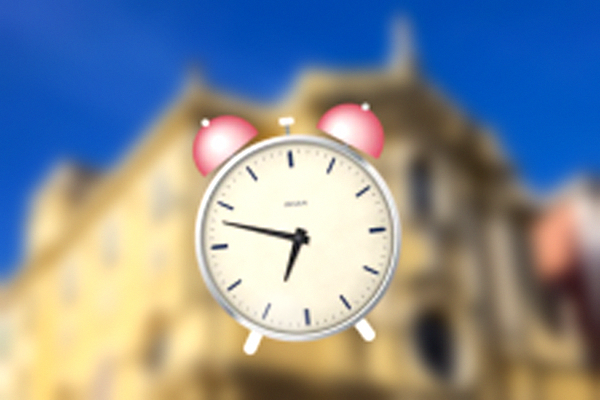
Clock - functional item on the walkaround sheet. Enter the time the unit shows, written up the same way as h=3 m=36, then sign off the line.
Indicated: h=6 m=48
